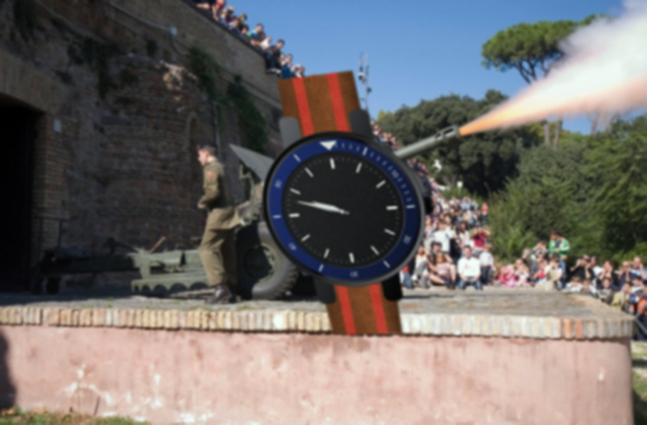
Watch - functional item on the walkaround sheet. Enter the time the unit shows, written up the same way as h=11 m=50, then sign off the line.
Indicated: h=9 m=48
